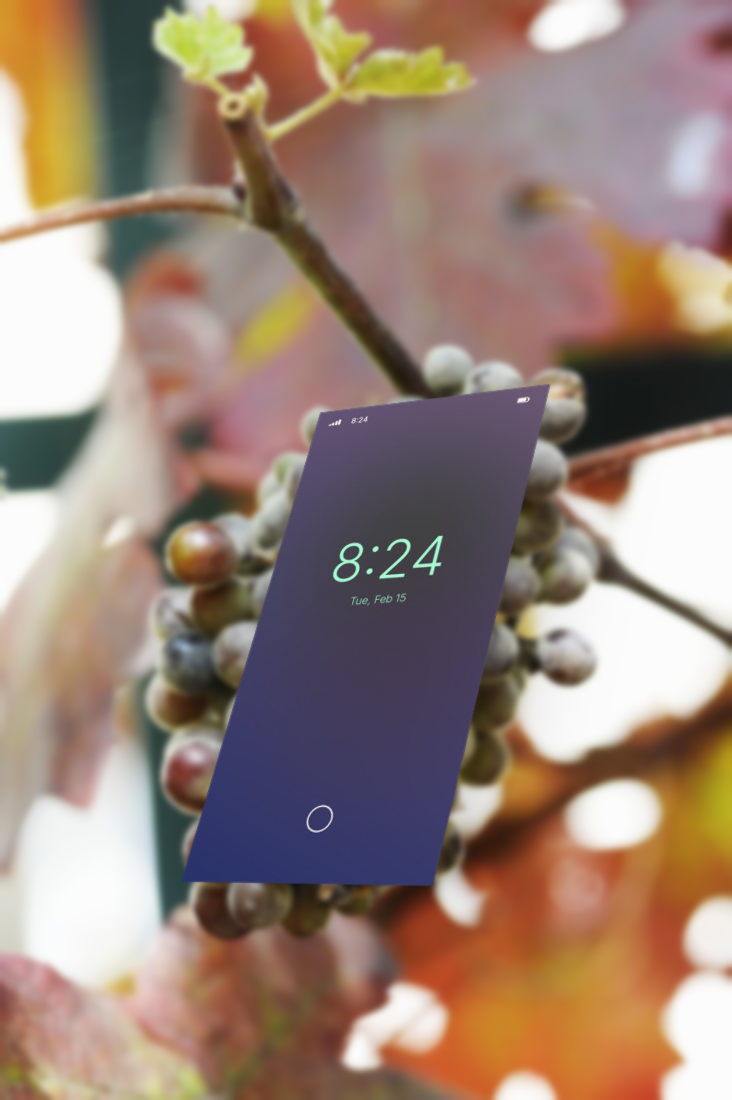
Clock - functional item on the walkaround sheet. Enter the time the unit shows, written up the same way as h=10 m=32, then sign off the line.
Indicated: h=8 m=24
